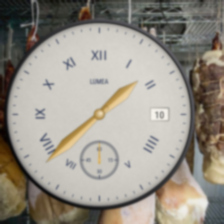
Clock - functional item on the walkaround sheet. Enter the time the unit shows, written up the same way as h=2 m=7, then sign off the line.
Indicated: h=1 m=38
